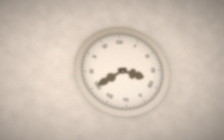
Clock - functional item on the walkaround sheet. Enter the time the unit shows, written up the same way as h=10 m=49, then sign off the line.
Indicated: h=3 m=40
